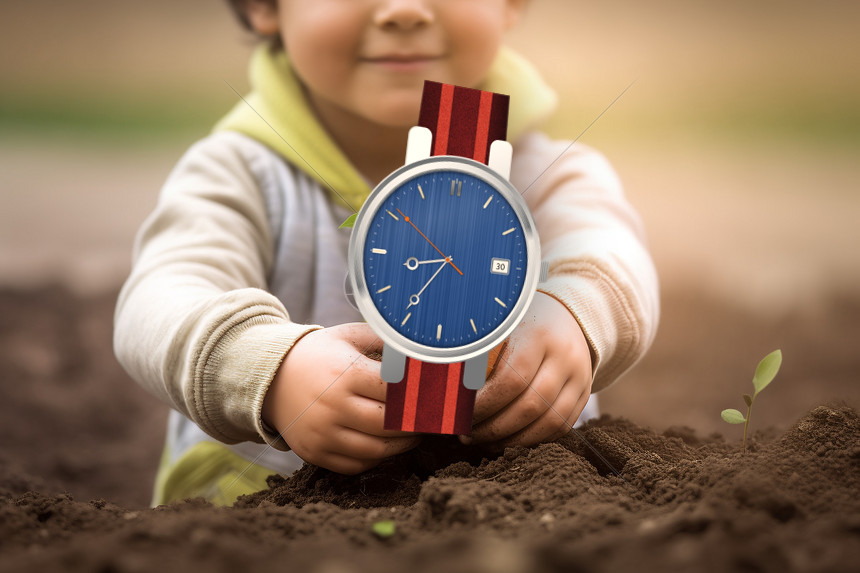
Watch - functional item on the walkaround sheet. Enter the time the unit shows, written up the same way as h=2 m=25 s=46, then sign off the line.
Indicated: h=8 m=35 s=51
